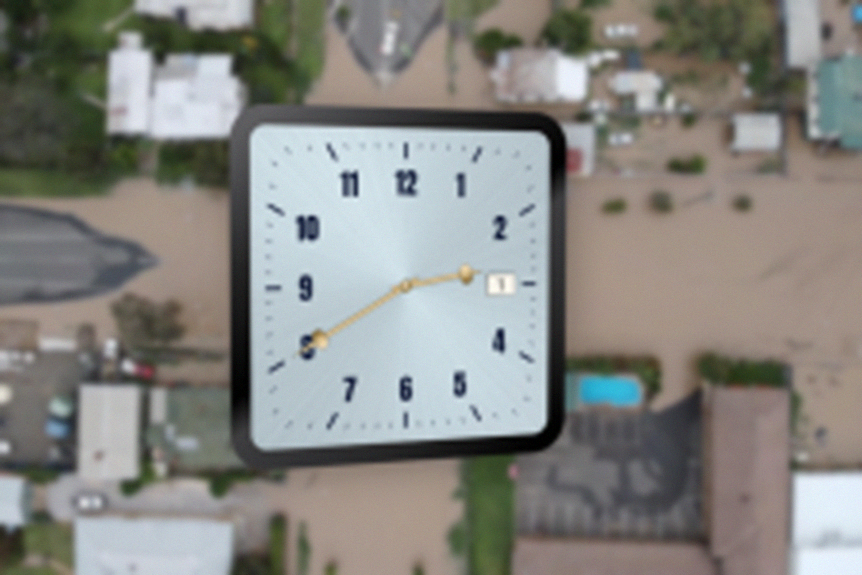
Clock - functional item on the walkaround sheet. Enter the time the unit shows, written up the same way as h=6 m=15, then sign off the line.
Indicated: h=2 m=40
